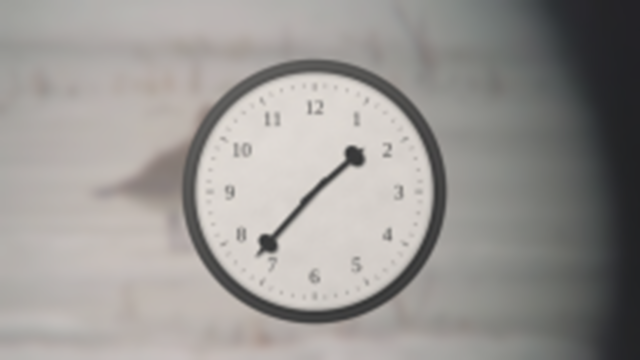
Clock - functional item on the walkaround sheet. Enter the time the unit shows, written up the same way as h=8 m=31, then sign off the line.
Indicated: h=1 m=37
